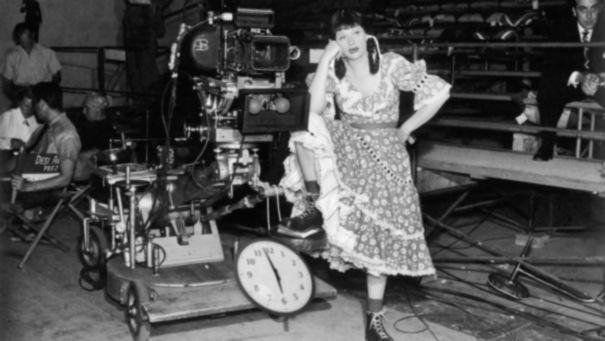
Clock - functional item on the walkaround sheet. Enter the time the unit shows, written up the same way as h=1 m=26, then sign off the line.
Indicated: h=5 m=58
